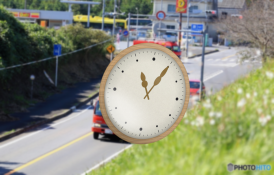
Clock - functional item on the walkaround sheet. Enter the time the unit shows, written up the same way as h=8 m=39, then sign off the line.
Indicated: h=11 m=5
